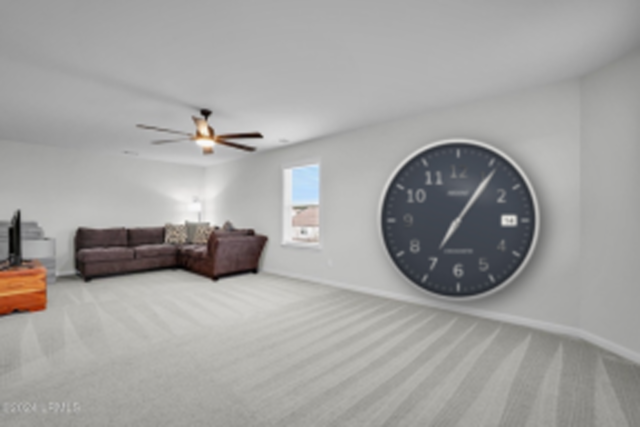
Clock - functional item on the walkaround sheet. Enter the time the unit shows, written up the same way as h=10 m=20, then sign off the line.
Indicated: h=7 m=6
